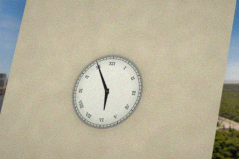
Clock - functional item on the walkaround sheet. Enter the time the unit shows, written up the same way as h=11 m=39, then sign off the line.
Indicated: h=5 m=55
